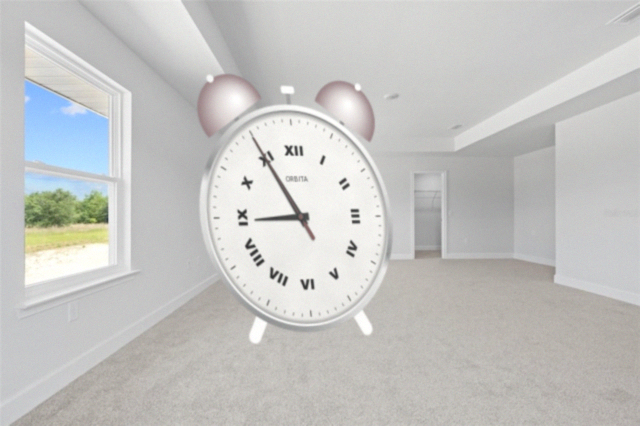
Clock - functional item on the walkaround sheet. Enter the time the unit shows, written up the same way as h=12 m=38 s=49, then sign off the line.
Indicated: h=8 m=54 s=55
